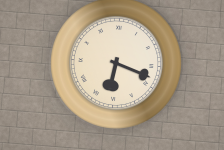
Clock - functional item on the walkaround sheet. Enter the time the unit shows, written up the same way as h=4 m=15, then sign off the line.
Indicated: h=6 m=18
